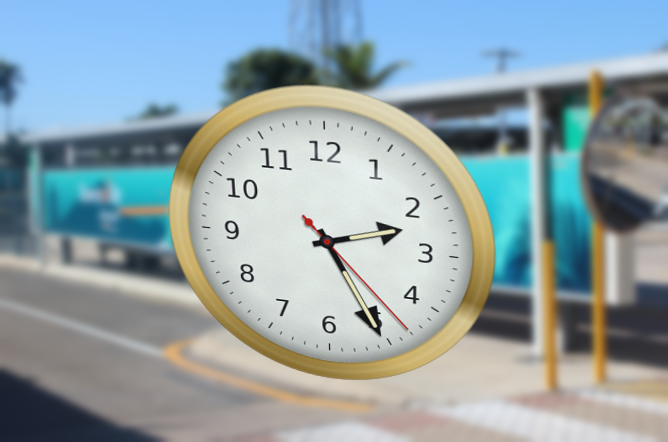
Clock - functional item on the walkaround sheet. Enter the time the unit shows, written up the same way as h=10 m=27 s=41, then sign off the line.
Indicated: h=2 m=25 s=23
